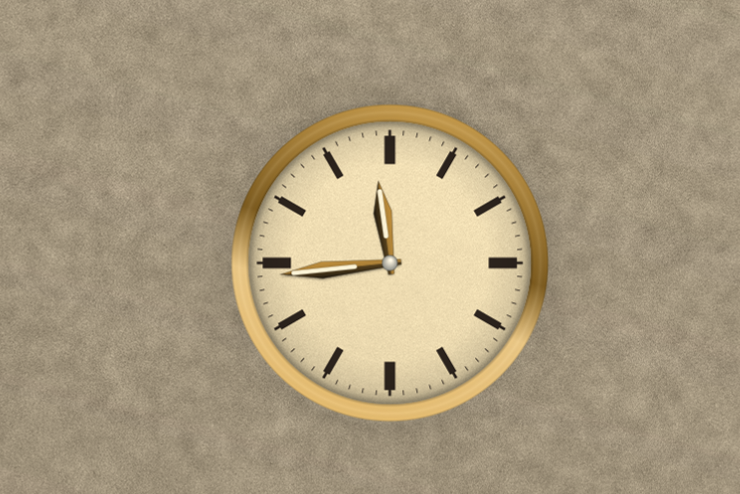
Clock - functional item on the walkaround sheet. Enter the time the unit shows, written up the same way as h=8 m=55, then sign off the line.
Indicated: h=11 m=44
